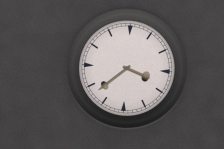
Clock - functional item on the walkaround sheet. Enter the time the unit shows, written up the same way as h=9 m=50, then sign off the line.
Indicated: h=3 m=38
